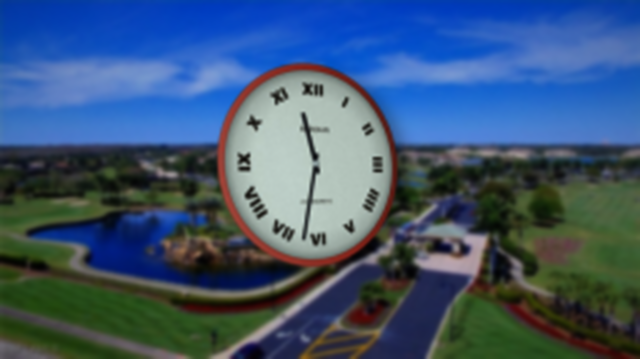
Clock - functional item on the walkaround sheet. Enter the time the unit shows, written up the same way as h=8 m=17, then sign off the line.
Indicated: h=11 m=32
